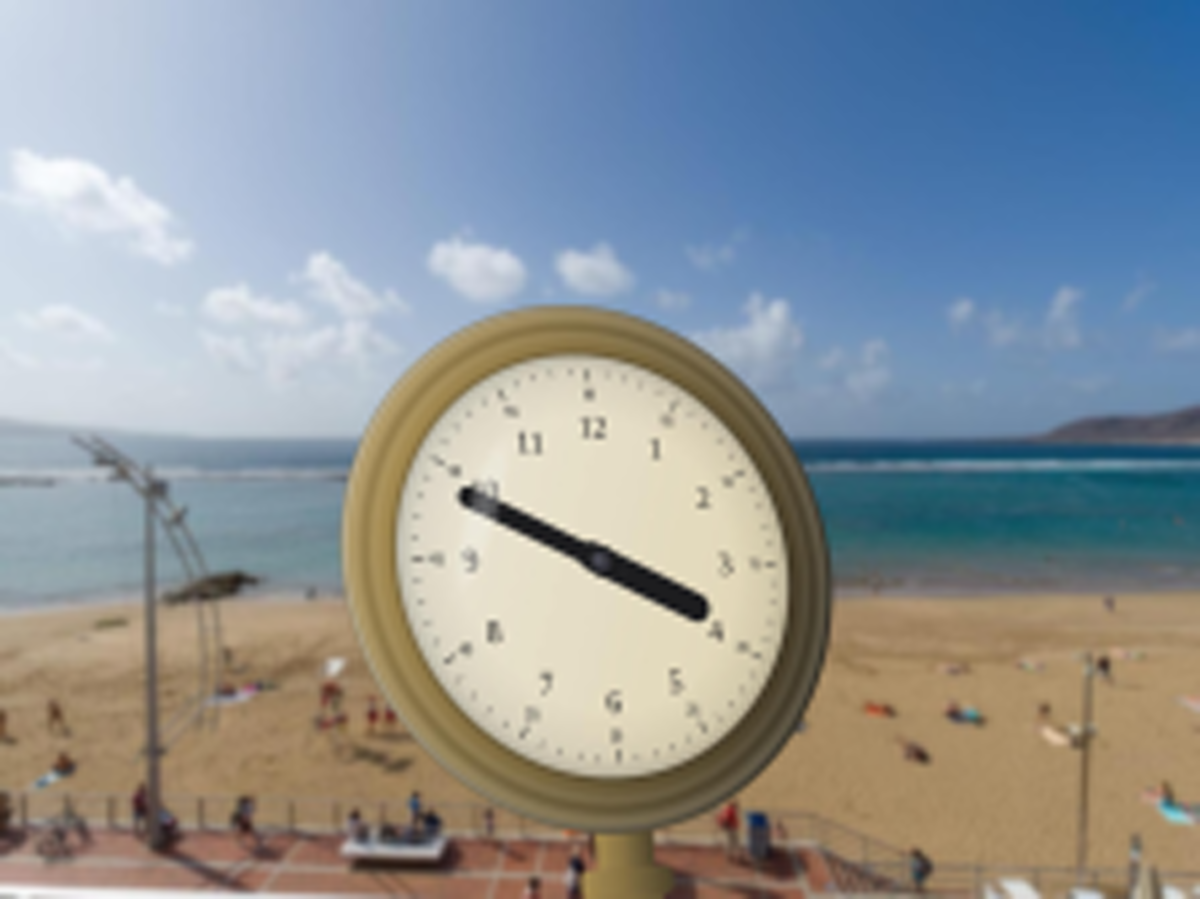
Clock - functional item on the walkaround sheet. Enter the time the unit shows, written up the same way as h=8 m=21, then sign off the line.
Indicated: h=3 m=49
